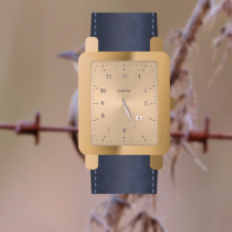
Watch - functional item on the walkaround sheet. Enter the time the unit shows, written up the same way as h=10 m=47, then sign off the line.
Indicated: h=5 m=26
